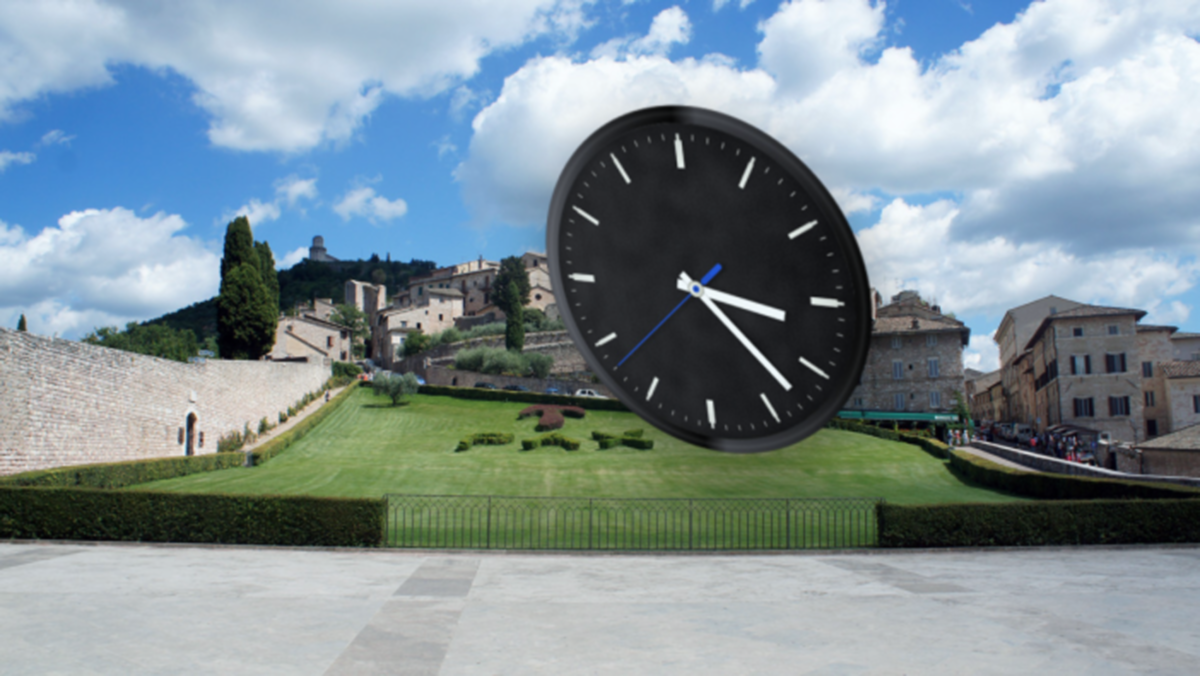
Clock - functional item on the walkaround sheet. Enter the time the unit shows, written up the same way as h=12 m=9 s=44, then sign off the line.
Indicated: h=3 m=22 s=38
